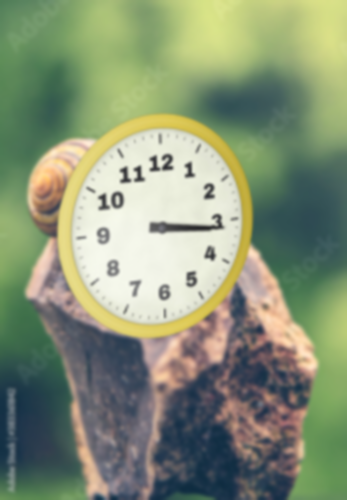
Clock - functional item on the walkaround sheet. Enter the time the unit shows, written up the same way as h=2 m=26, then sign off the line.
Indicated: h=3 m=16
